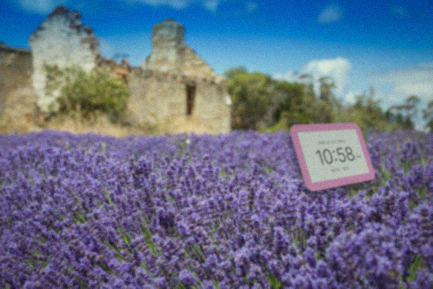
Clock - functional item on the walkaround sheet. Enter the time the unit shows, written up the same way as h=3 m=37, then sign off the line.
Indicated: h=10 m=58
